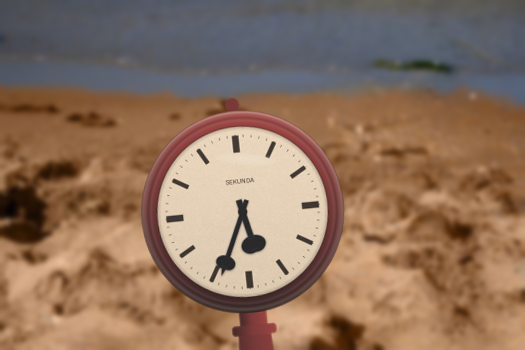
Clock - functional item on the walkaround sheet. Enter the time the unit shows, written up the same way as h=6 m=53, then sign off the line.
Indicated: h=5 m=34
